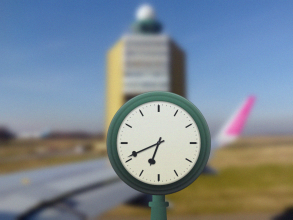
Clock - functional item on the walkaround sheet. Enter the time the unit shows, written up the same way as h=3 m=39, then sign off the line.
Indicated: h=6 m=41
